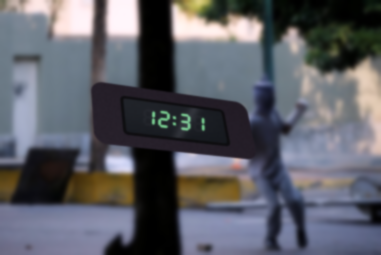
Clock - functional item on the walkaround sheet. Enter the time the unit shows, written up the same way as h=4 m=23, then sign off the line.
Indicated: h=12 m=31
